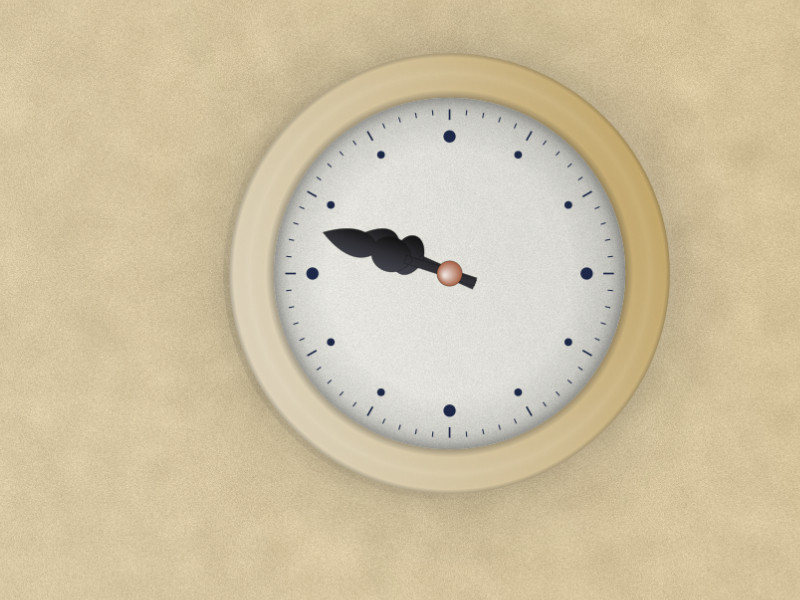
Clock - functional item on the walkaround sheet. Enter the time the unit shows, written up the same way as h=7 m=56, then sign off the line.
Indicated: h=9 m=48
